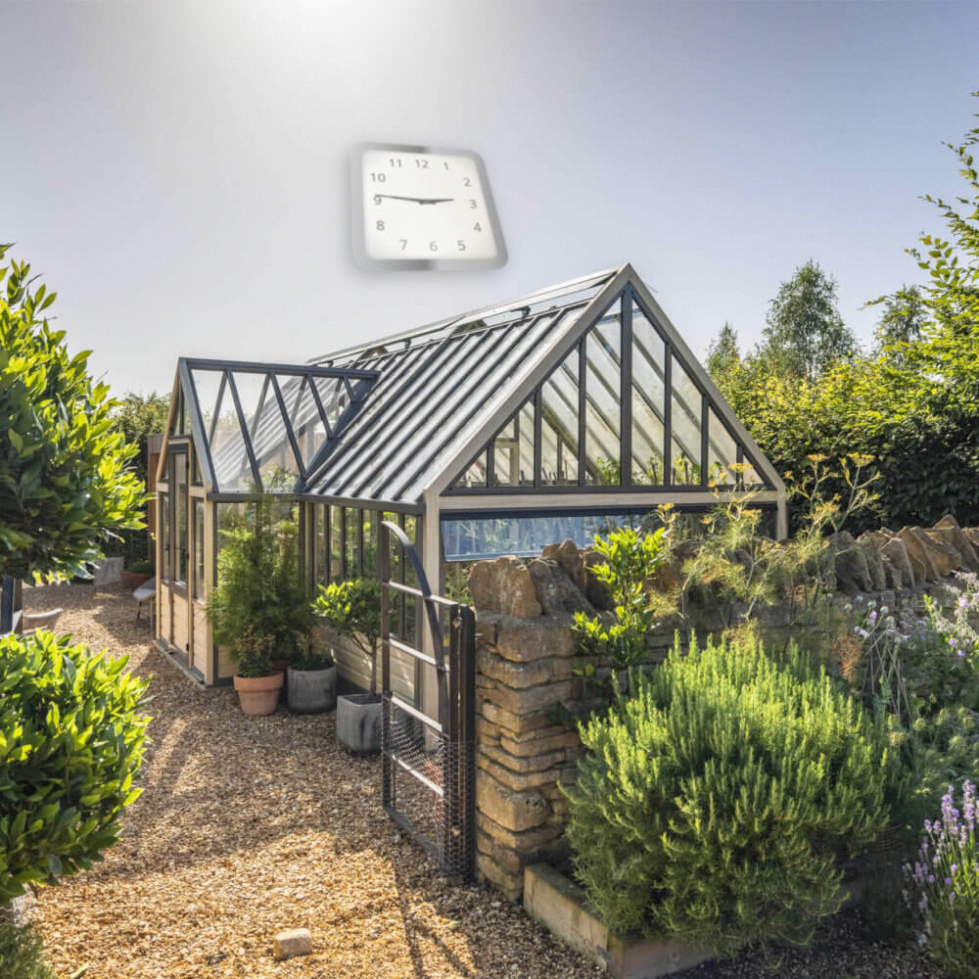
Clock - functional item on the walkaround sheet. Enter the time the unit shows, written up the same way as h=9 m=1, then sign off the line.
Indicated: h=2 m=46
